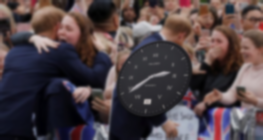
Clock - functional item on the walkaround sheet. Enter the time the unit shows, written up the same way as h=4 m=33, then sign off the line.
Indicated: h=2 m=39
